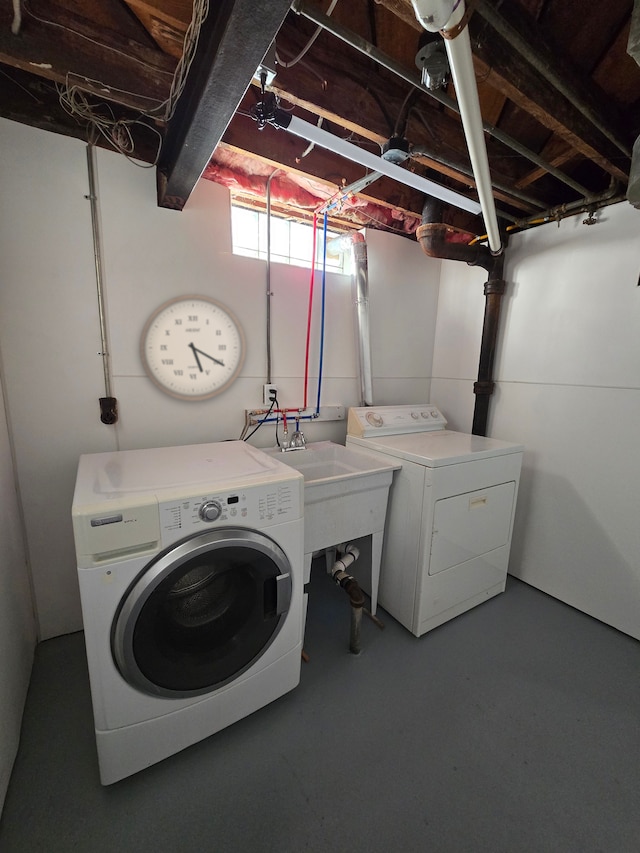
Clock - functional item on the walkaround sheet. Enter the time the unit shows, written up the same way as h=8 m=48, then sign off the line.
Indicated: h=5 m=20
